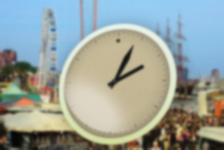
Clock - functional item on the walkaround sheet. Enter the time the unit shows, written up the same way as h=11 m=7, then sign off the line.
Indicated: h=2 m=4
